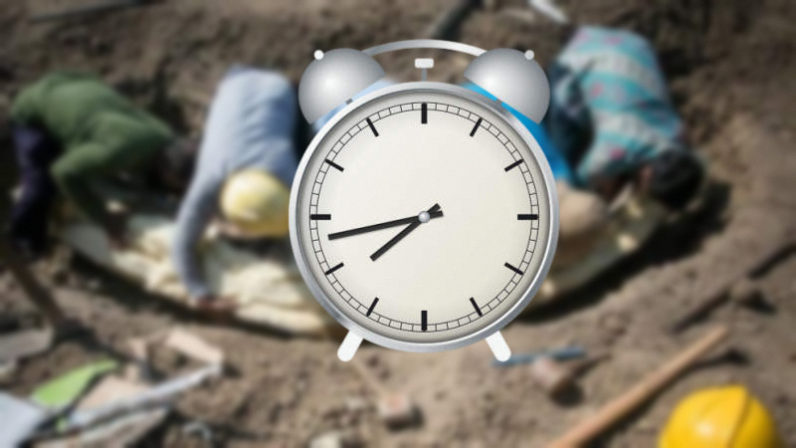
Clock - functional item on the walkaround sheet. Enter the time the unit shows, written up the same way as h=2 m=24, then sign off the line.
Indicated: h=7 m=43
